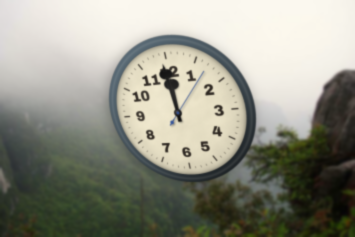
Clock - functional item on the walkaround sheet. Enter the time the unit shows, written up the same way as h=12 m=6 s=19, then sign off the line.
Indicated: h=11 m=59 s=7
